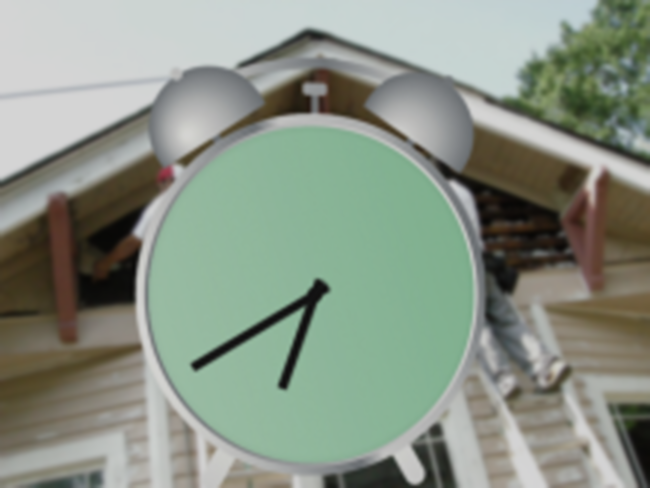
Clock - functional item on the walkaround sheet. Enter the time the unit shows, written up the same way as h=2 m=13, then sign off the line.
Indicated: h=6 m=40
